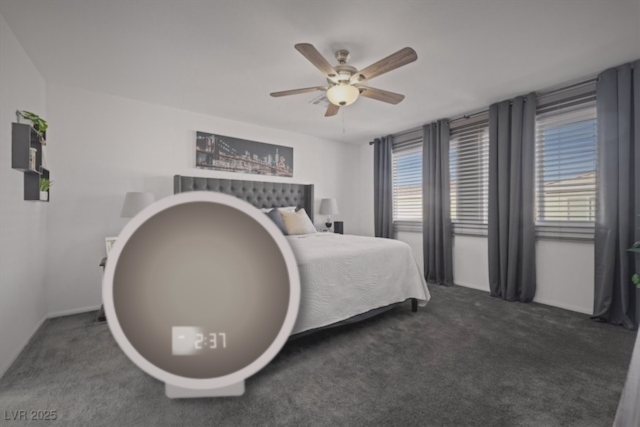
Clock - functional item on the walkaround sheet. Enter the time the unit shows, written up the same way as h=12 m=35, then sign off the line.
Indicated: h=2 m=37
